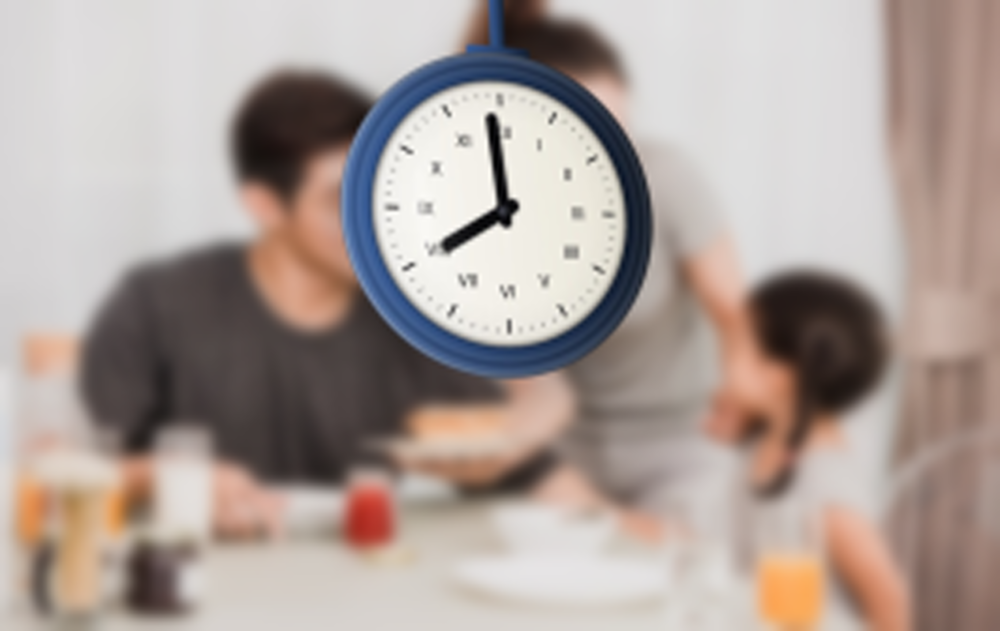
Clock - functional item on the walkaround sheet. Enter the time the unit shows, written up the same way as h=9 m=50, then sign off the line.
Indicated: h=7 m=59
